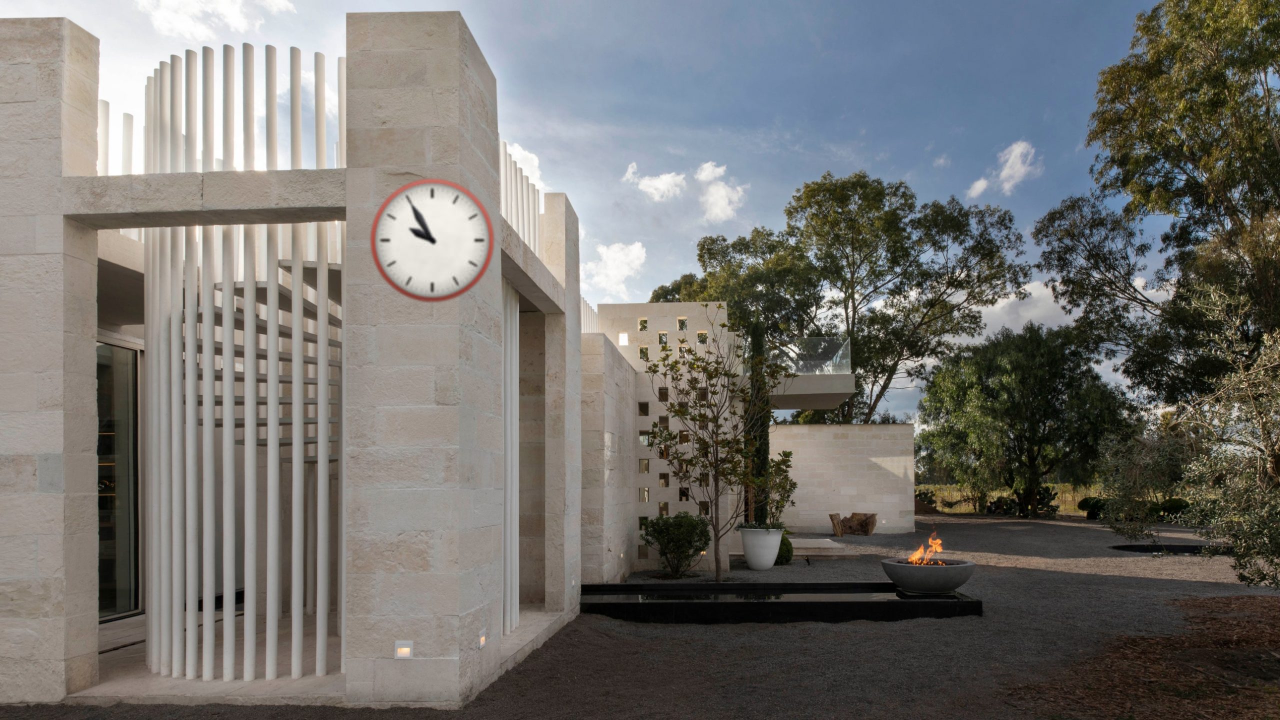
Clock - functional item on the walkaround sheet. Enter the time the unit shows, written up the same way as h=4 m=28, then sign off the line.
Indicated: h=9 m=55
